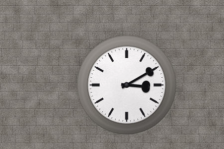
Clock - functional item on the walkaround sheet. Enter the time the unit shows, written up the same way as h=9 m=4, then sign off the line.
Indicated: h=3 m=10
